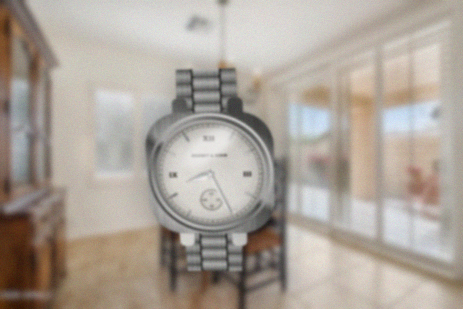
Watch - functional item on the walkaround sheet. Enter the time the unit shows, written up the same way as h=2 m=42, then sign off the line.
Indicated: h=8 m=26
